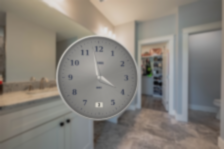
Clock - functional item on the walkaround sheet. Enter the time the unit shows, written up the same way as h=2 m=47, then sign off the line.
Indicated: h=3 m=58
